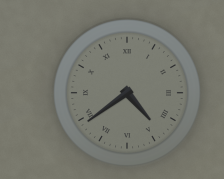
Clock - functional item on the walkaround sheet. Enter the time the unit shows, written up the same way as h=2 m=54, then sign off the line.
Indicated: h=4 m=39
